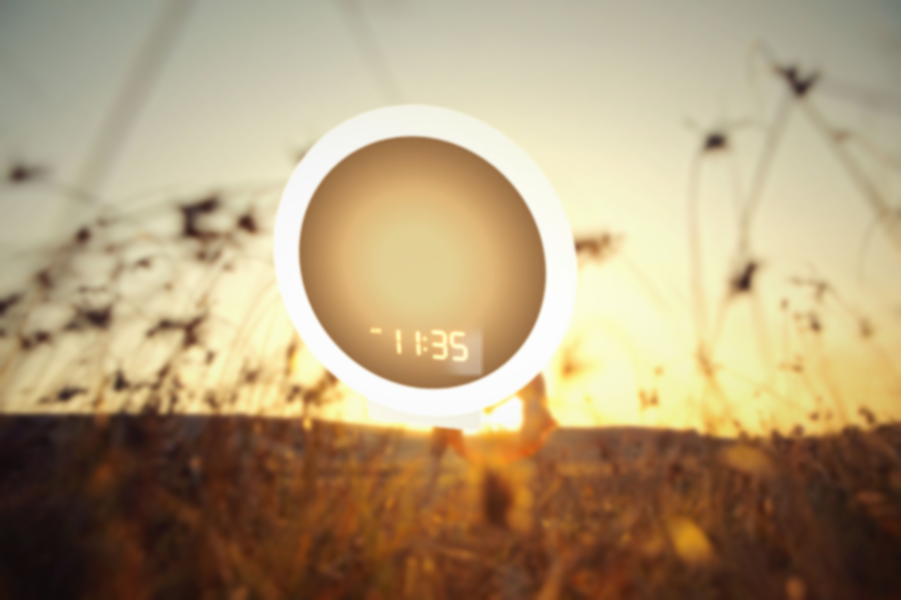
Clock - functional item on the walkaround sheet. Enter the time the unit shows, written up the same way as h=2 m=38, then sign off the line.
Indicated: h=11 m=35
